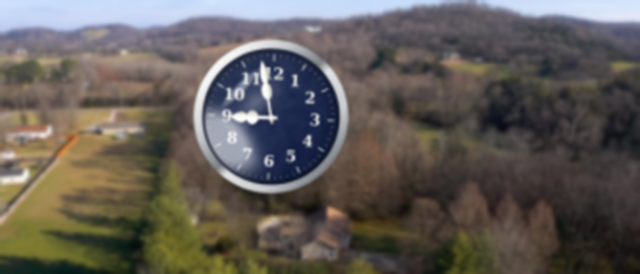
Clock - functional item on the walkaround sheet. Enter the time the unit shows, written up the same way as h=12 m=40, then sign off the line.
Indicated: h=8 m=58
